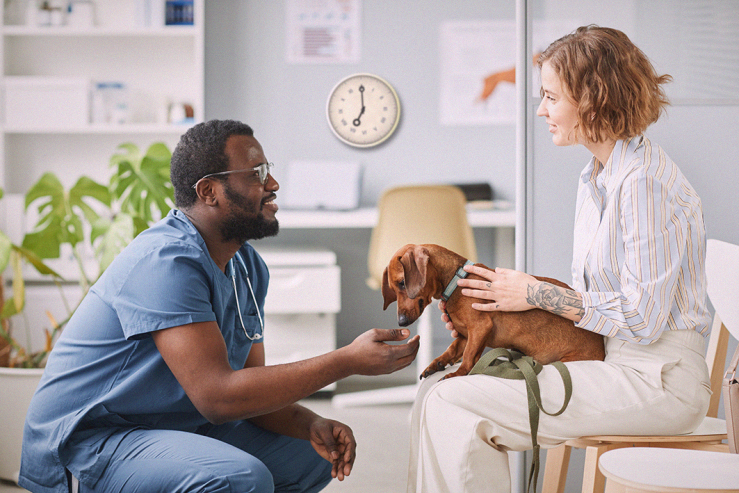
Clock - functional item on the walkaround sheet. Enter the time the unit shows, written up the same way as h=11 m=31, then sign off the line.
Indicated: h=7 m=0
